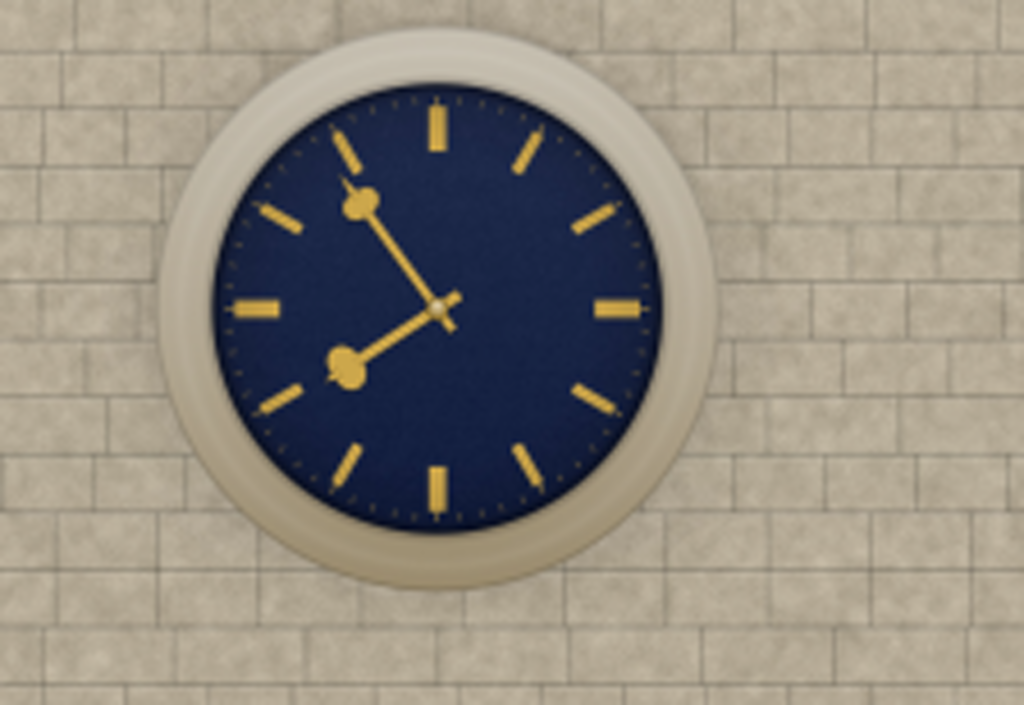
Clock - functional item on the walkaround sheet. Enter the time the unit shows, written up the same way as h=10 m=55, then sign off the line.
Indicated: h=7 m=54
